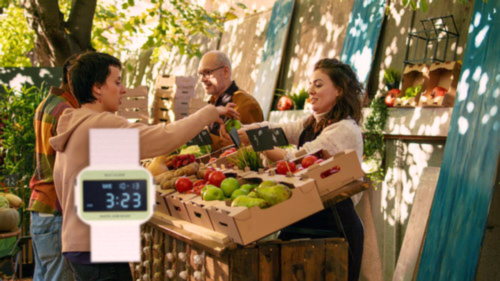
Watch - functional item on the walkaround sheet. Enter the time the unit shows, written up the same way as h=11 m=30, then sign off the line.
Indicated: h=3 m=23
